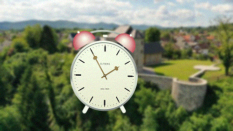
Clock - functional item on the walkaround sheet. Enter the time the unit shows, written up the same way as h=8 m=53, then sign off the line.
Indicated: h=1 m=55
